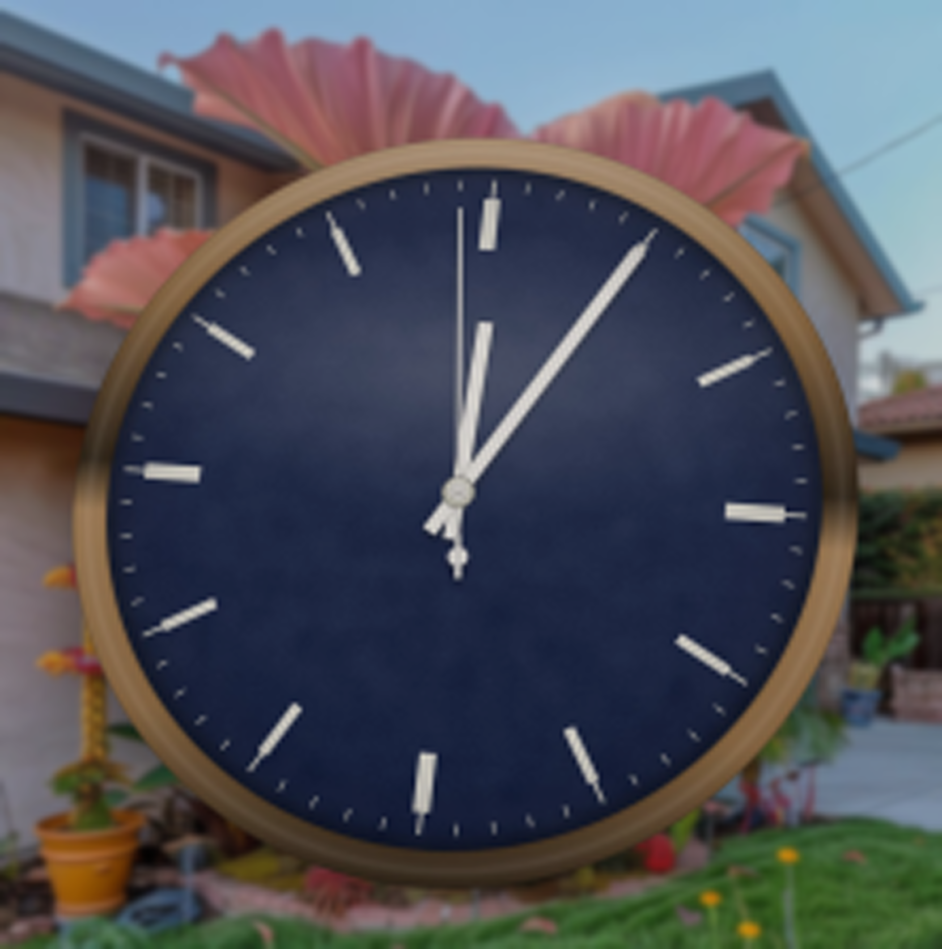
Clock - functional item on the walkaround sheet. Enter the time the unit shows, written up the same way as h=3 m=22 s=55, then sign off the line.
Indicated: h=12 m=4 s=59
